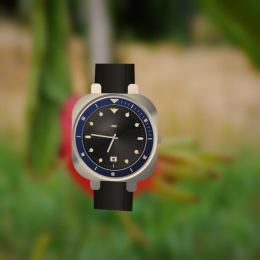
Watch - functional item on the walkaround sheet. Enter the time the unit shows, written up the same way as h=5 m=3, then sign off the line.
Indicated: h=6 m=46
